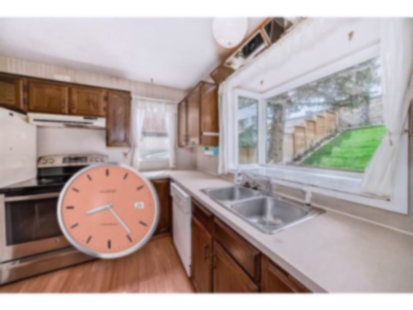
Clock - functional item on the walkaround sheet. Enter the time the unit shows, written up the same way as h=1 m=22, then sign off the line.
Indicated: h=8 m=24
